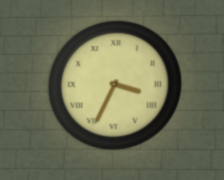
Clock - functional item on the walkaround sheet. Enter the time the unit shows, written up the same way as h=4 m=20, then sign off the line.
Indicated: h=3 m=34
